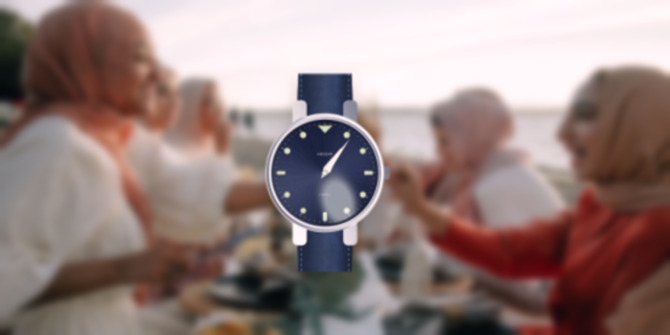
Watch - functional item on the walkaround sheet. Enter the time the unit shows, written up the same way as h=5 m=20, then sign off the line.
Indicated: h=1 m=6
